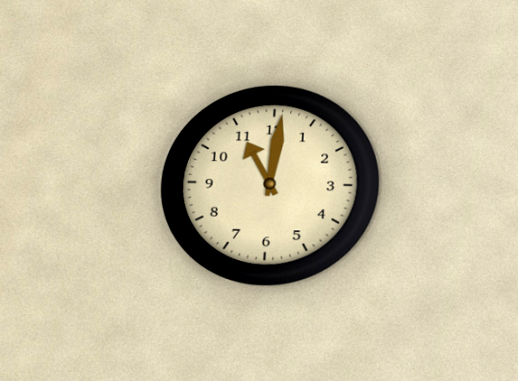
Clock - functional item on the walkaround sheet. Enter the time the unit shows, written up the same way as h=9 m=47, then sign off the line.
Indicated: h=11 m=1
